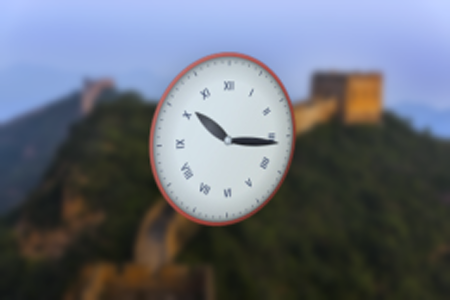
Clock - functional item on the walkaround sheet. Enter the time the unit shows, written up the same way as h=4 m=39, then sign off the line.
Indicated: h=10 m=16
